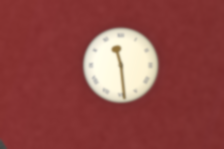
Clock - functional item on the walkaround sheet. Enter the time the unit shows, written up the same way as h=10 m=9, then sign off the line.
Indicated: h=11 m=29
